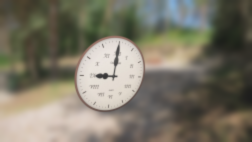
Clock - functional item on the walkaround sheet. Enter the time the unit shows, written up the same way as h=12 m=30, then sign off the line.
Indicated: h=9 m=0
